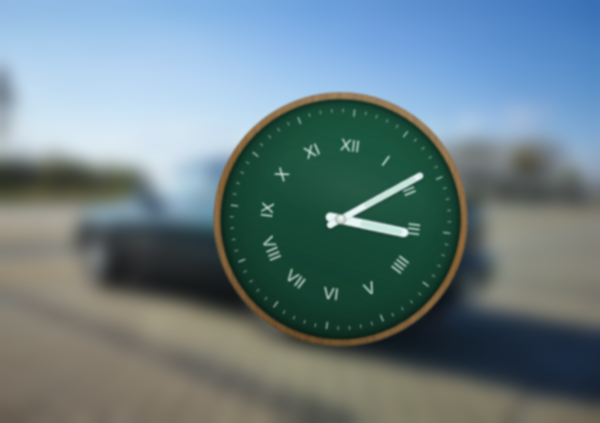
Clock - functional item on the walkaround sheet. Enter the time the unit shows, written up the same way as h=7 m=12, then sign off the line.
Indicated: h=3 m=9
